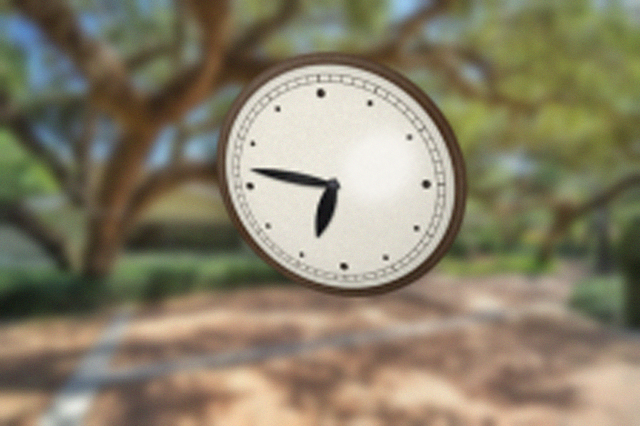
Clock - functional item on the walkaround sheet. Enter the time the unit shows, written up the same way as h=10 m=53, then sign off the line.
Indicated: h=6 m=47
